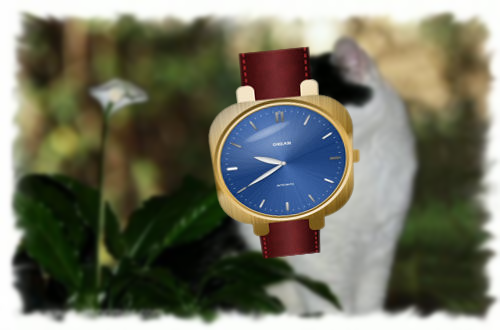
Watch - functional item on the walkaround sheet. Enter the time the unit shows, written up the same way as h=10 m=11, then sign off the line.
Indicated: h=9 m=40
